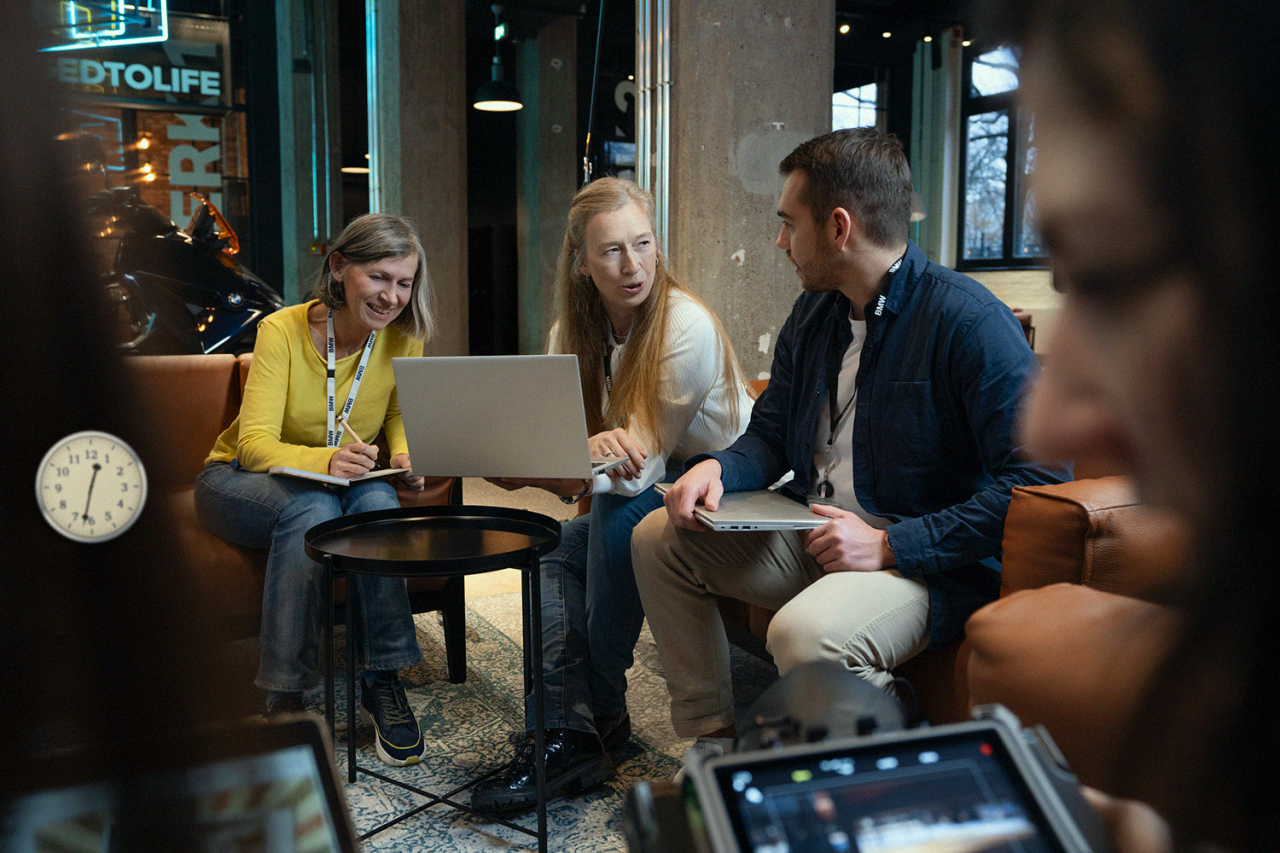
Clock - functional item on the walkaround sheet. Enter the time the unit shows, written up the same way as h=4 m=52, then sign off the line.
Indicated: h=12 m=32
